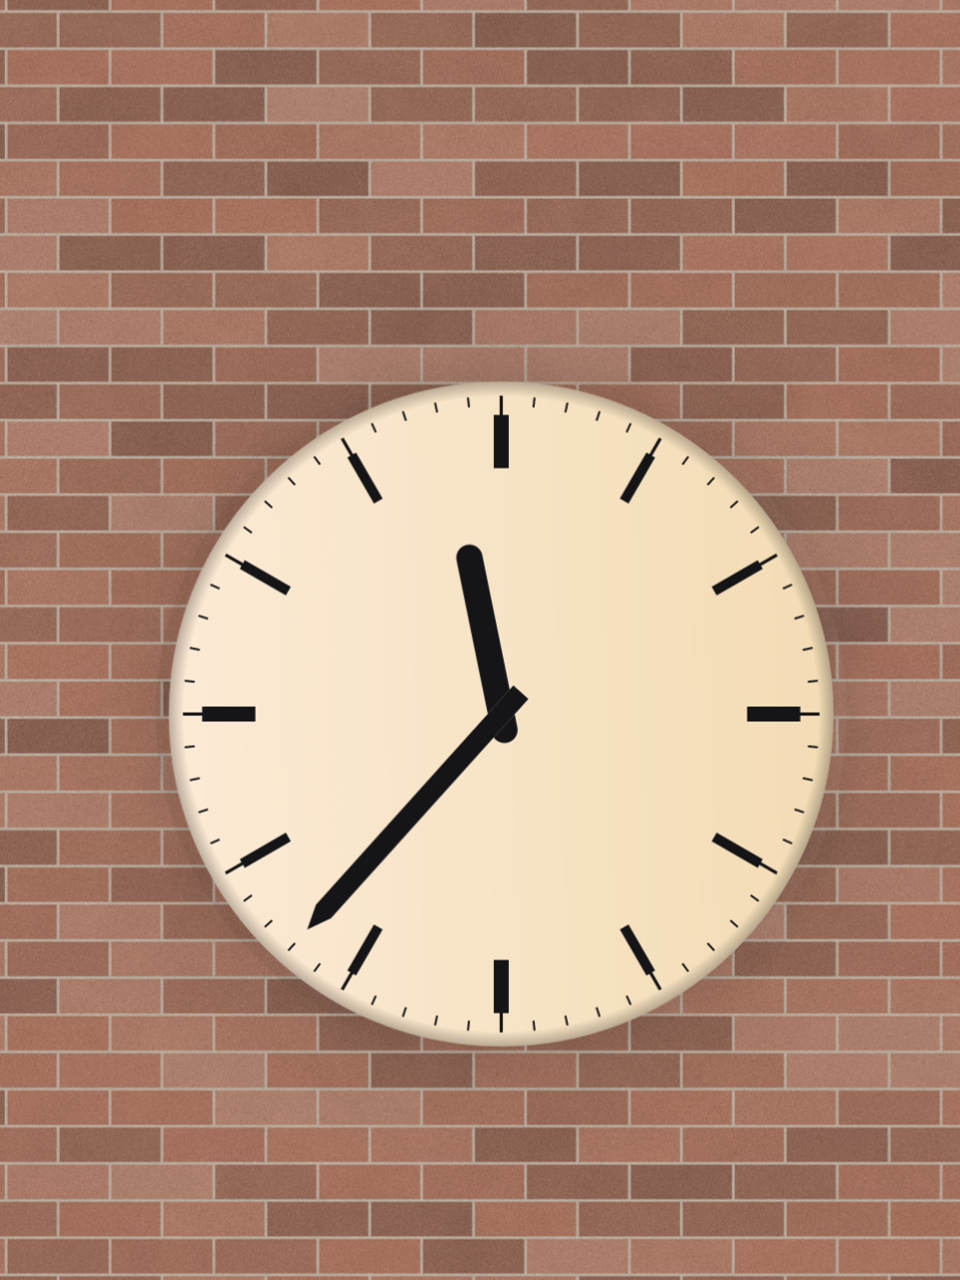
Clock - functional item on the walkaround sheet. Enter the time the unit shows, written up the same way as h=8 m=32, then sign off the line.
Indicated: h=11 m=37
